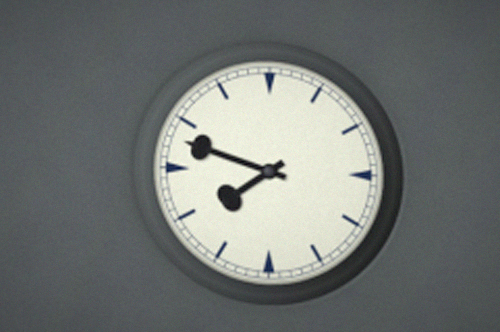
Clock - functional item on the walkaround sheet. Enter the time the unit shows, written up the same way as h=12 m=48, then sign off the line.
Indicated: h=7 m=48
